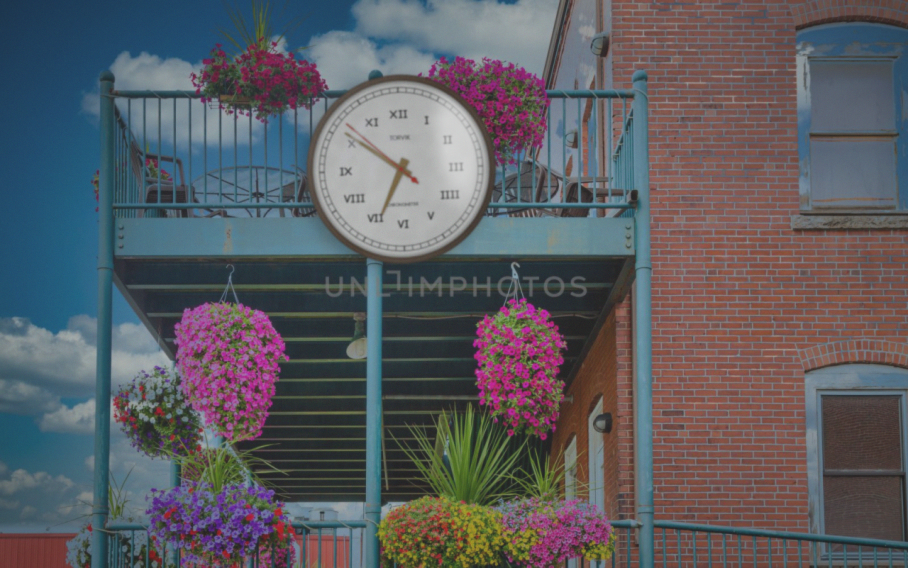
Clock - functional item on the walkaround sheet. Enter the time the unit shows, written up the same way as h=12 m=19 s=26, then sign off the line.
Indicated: h=6 m=50 s=52
